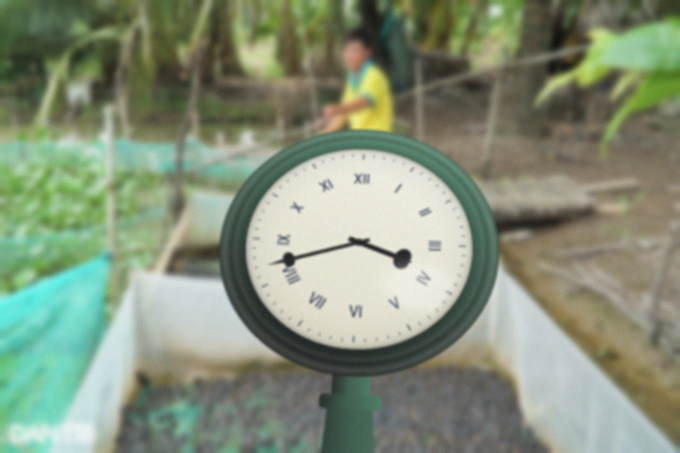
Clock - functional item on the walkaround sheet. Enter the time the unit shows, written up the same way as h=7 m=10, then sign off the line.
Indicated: h=3 m=42
